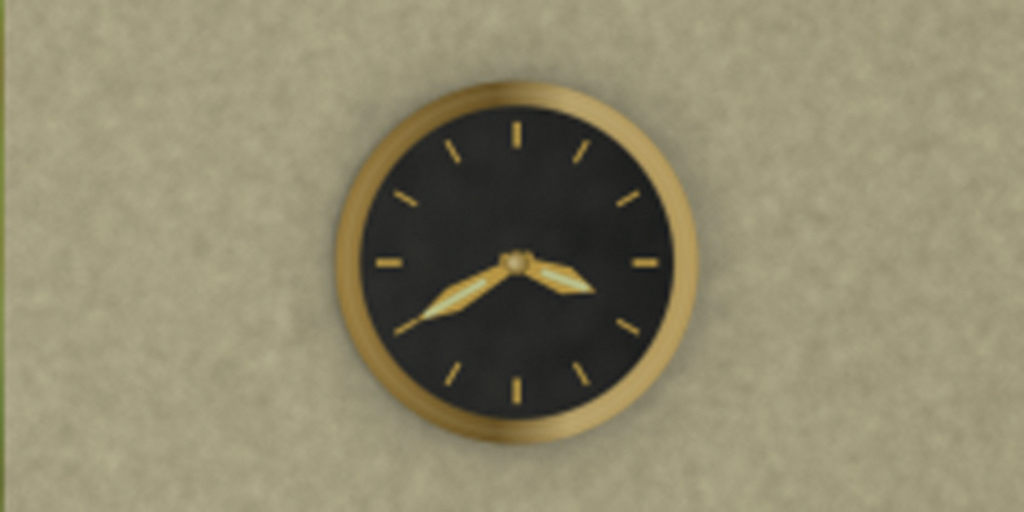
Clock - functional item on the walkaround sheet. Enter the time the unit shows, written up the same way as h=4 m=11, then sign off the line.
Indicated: h=3 m=40
